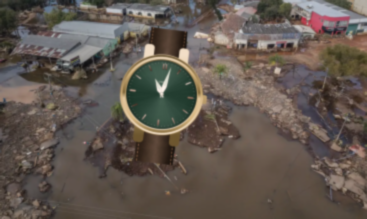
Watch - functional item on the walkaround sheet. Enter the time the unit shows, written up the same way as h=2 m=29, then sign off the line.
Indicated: h=11 m=2
